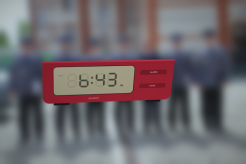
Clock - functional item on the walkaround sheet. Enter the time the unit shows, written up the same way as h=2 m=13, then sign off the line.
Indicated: h=6 m=43
